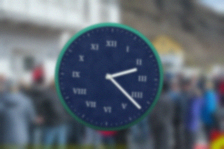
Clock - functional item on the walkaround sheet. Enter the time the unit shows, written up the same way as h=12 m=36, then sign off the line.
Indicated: h=2 m=22
